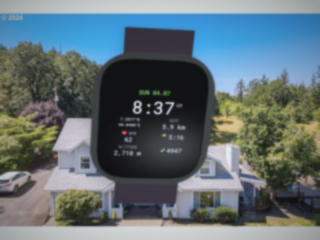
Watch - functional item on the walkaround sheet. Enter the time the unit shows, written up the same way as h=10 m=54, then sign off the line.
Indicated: h=8 m=37
